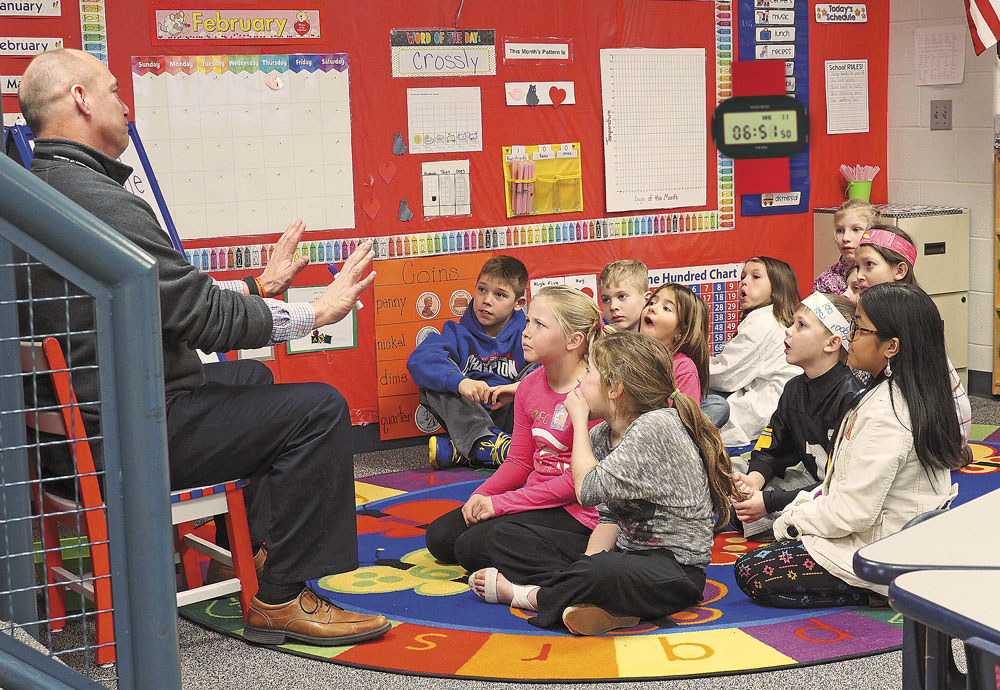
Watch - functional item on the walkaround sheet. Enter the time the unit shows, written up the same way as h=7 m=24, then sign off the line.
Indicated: h=6 m=51
